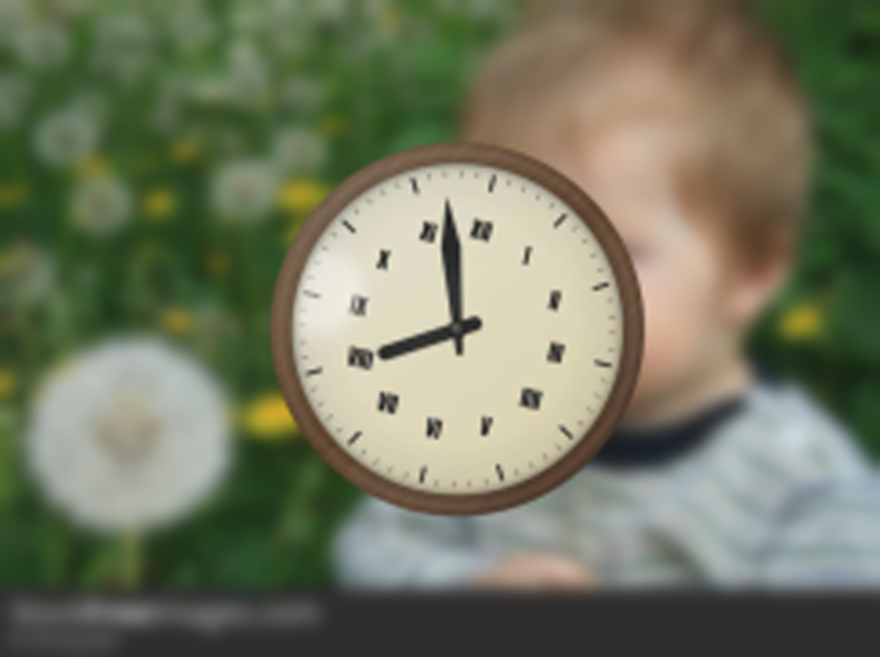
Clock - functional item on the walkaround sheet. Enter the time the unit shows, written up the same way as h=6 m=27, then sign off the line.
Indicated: h=7 m=57
